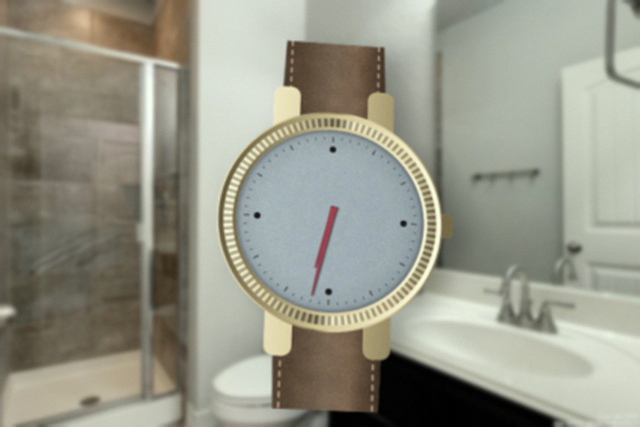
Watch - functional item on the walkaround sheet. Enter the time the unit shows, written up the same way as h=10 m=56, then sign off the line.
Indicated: h=6 m=32
